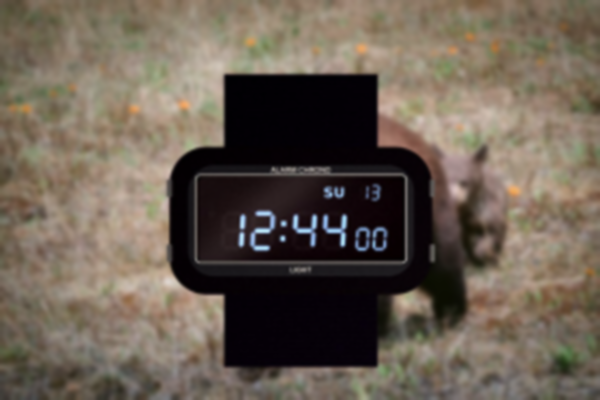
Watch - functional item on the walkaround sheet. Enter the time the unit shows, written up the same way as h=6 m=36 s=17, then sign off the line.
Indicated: h=12 m=44 s=0
